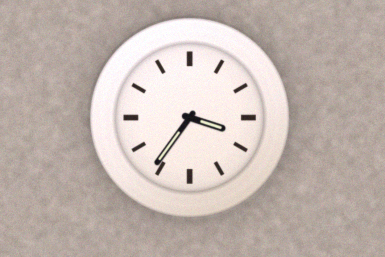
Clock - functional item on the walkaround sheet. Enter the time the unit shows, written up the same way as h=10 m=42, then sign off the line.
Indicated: h=3 m=36
